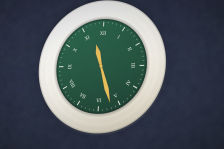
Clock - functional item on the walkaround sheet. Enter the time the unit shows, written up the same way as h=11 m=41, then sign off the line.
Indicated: h=11 m=27
